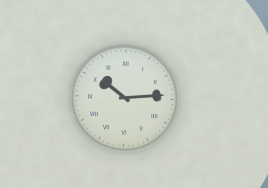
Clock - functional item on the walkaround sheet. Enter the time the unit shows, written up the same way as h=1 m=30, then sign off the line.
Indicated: h=10 m=14
